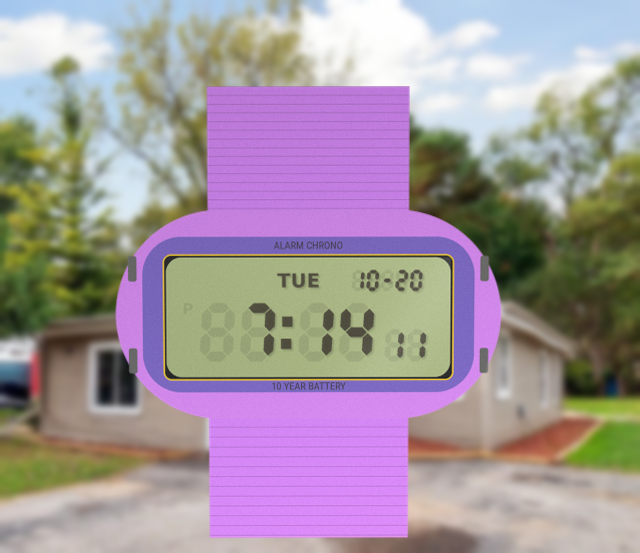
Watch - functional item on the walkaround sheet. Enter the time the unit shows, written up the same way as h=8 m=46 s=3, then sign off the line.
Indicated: h=7 m=14 s=11
